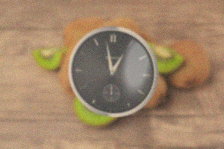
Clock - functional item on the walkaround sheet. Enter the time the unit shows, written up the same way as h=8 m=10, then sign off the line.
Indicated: h=12 m=58
